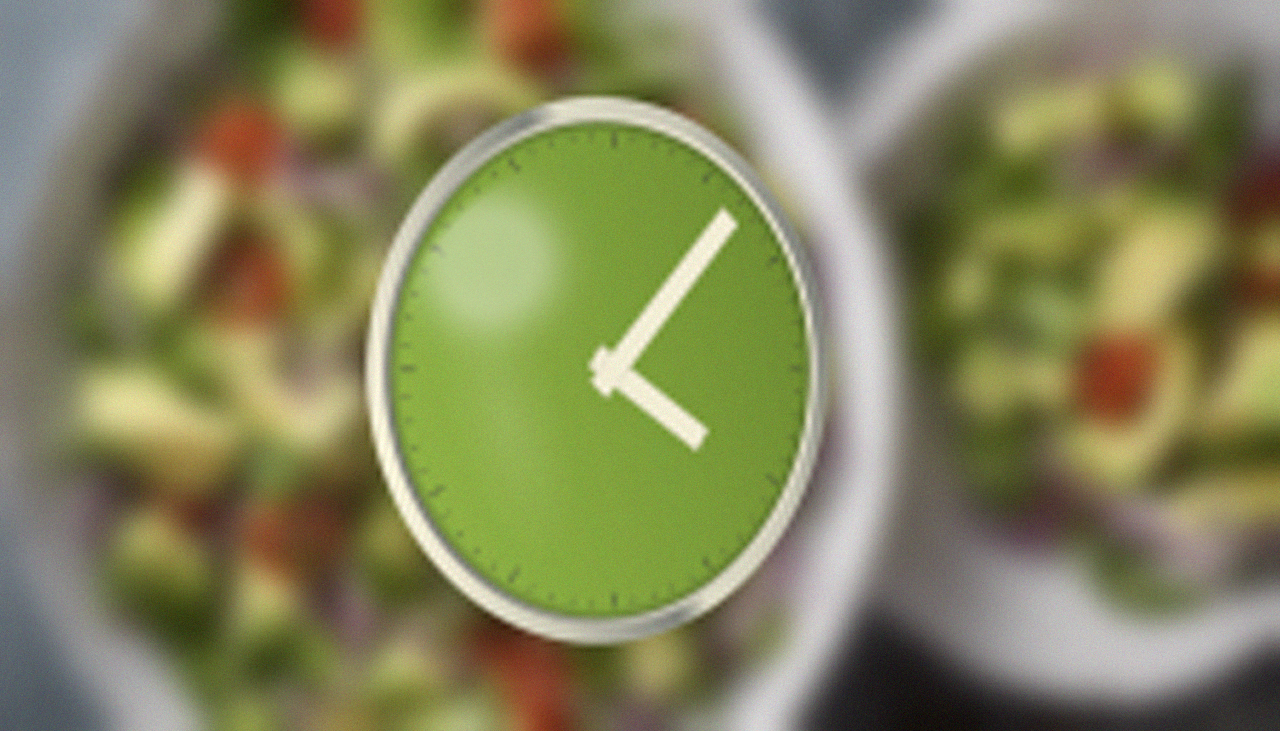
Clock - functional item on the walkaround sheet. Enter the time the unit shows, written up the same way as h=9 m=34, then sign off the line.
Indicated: h=4 m=7
